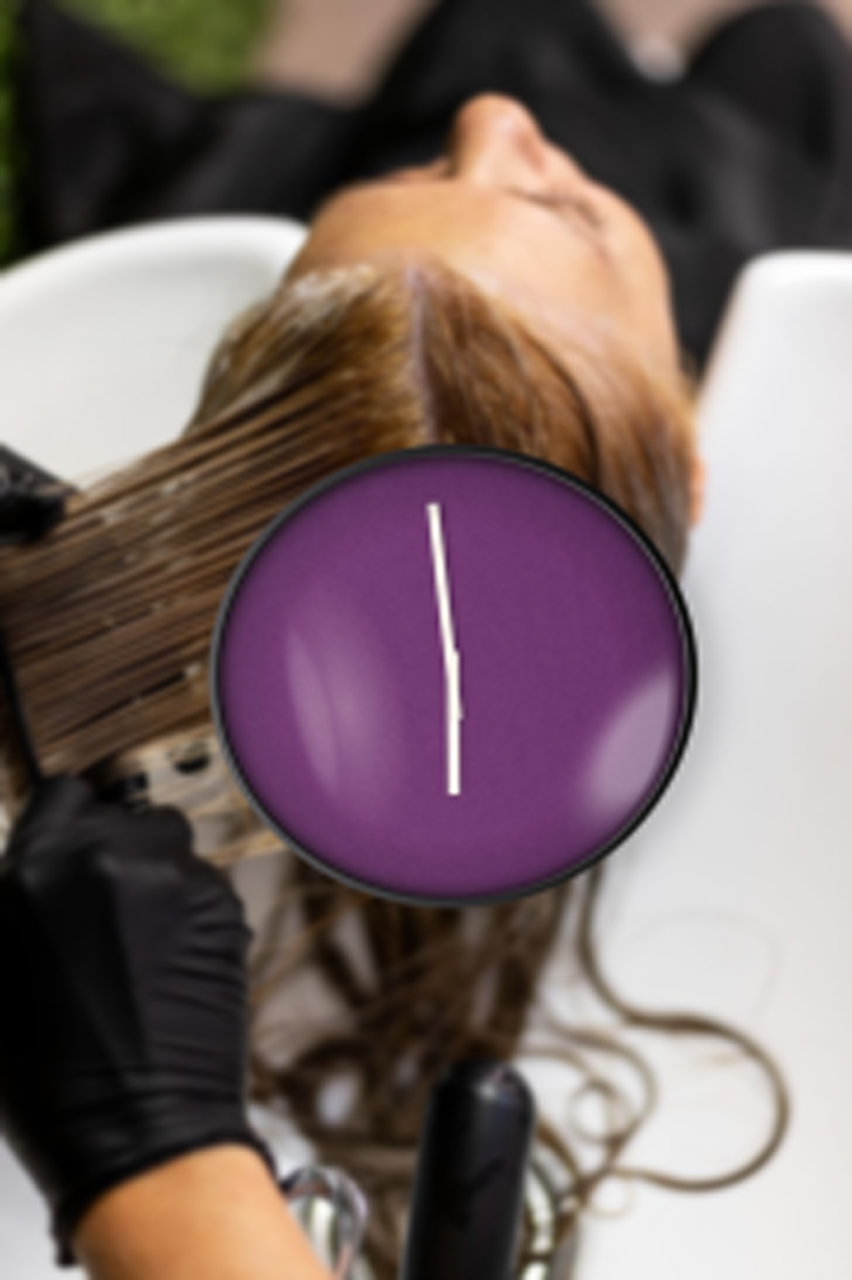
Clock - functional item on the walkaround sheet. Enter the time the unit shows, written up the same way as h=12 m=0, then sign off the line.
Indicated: h=5 m=59
